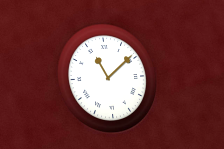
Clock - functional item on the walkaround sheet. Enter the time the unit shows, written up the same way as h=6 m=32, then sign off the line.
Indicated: h=11 m=9
